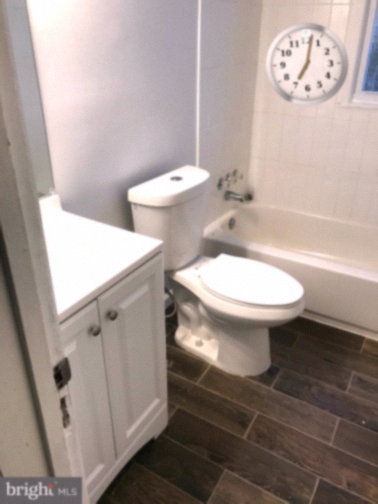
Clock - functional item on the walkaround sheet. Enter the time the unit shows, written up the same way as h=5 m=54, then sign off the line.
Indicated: h=7 m=2
